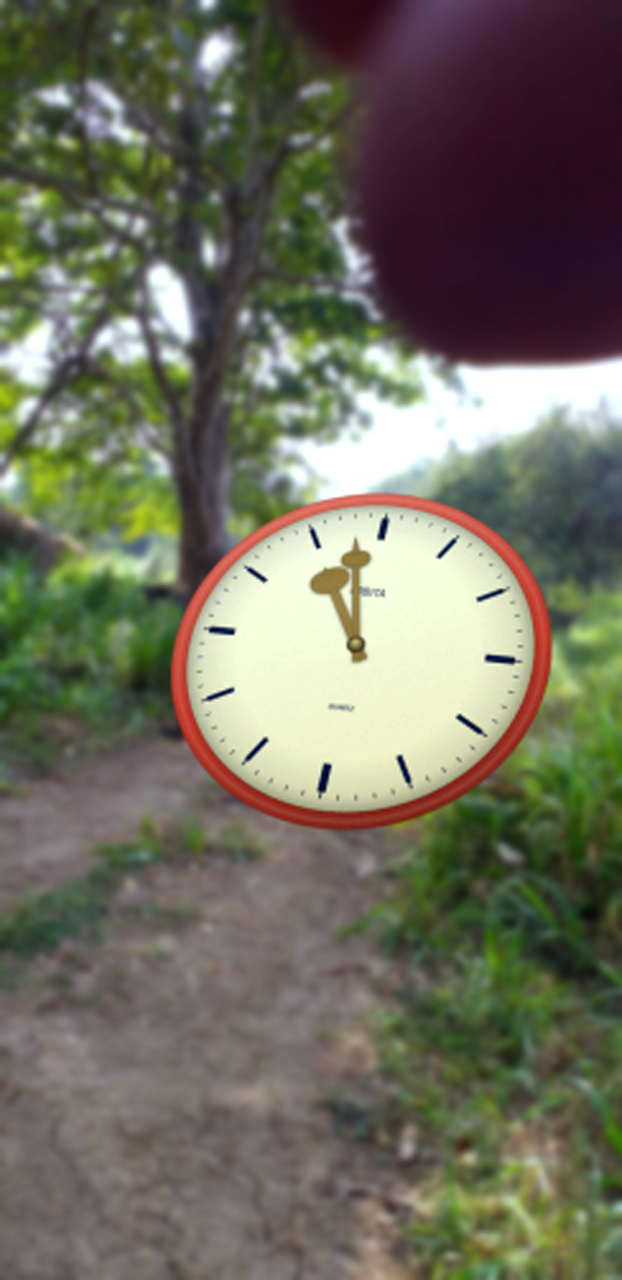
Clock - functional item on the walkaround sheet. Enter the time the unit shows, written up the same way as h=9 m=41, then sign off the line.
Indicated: h=10 m=58
